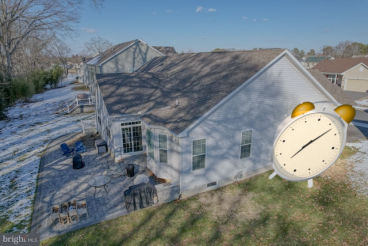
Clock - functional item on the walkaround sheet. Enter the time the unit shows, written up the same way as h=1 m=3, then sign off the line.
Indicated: h=7 m=7
